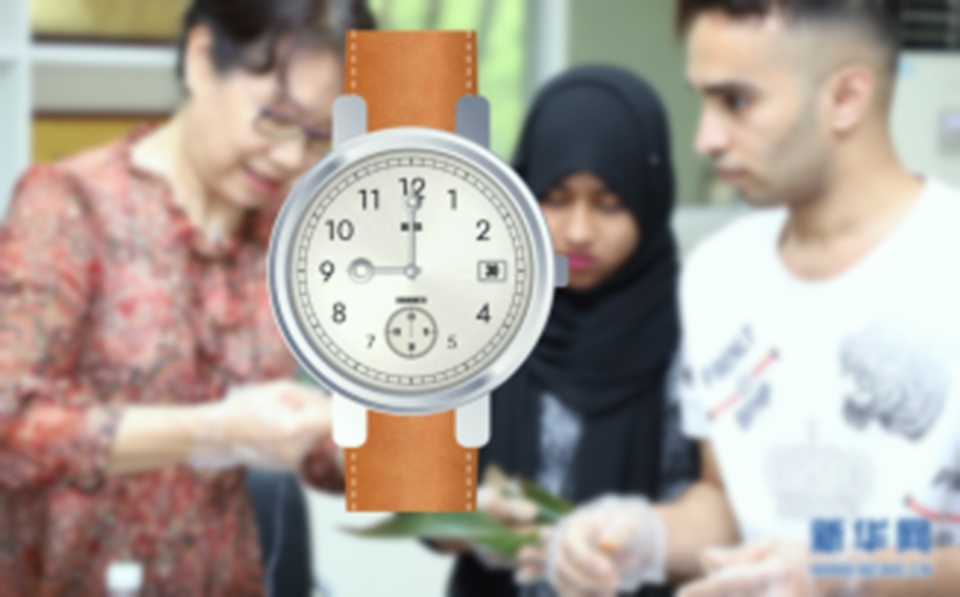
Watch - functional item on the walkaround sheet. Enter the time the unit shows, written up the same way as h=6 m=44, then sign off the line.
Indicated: h=9 m=0
